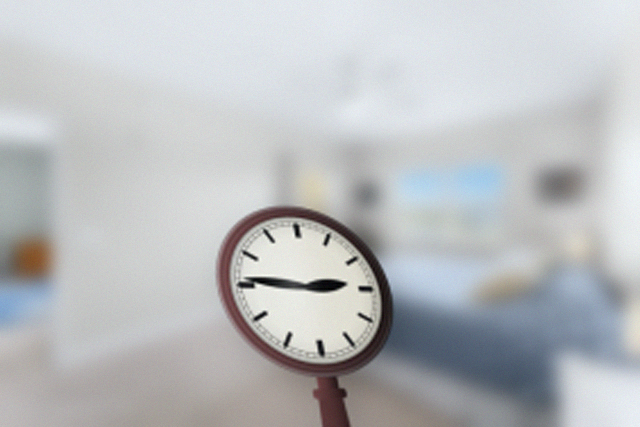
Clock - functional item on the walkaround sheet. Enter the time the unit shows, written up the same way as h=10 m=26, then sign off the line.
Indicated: h=2 m=46
